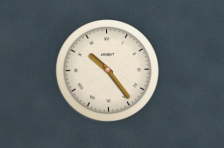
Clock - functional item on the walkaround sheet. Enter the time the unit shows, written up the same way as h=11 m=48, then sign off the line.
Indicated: h=10 m=24
